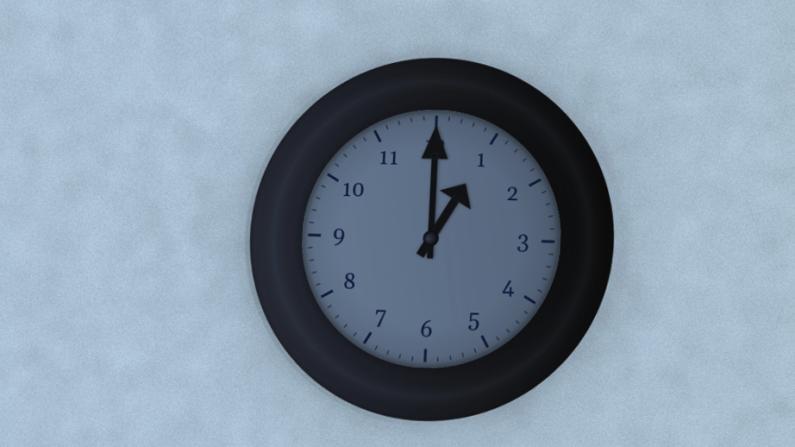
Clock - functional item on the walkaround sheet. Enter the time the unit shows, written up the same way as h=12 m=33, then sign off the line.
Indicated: h=1 m=0
